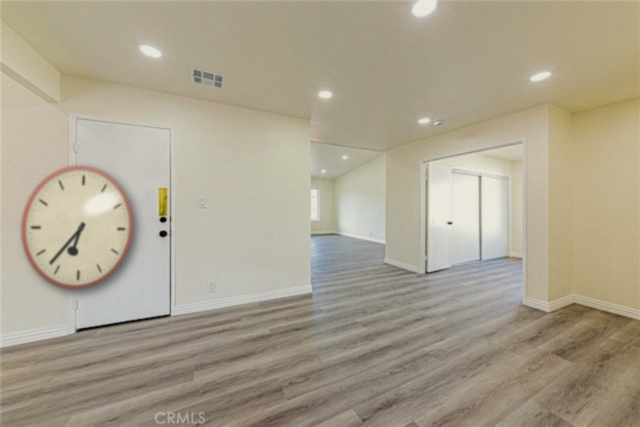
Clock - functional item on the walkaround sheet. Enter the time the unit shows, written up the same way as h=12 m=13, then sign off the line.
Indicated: h=6 m=37
